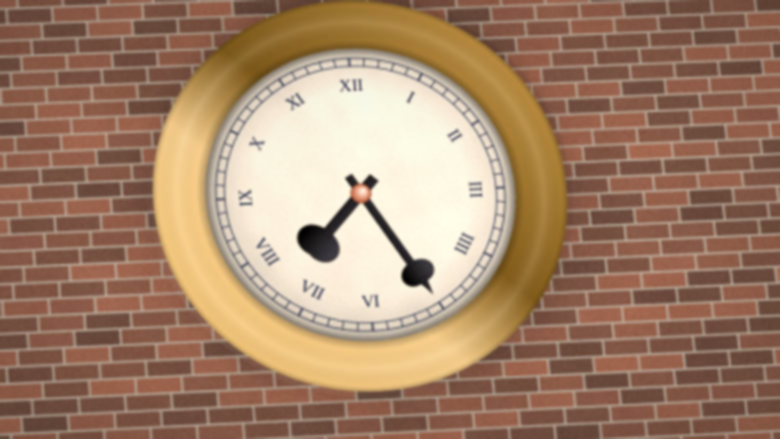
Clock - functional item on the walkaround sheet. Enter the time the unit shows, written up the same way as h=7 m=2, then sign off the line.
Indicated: h=7 m=25
